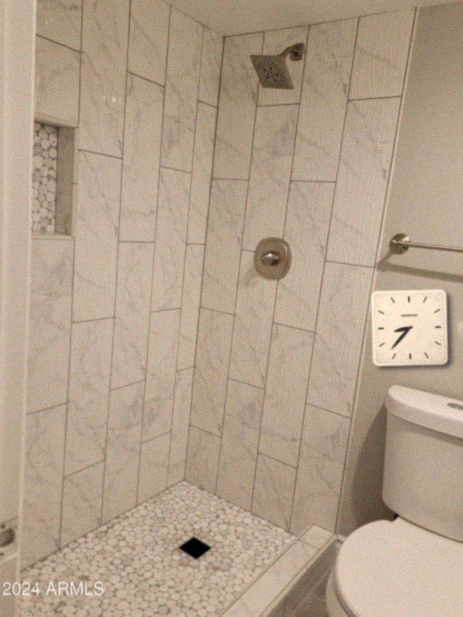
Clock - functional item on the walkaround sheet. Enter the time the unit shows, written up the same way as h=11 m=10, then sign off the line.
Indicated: h=8 m=37
